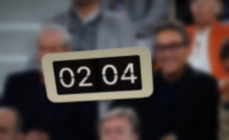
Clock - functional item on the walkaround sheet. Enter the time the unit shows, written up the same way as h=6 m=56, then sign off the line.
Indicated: h=2 m=4
